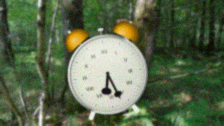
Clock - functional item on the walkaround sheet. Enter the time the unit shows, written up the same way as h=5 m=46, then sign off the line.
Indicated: h=6 m=27
